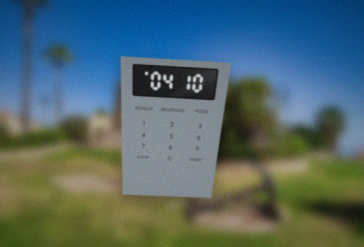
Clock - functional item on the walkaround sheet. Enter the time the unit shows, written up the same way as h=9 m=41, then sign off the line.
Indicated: h=4 m=10
